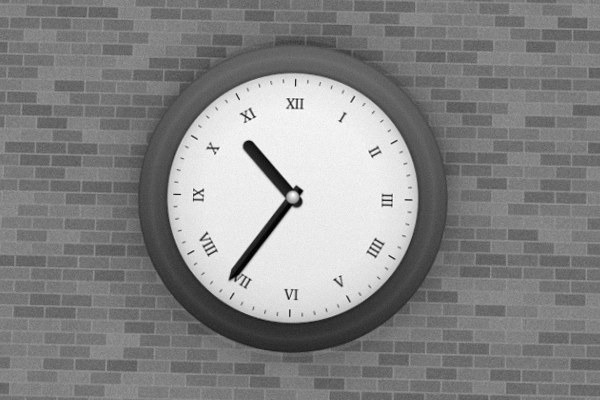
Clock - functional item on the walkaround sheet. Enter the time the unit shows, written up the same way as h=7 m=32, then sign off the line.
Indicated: h=10 m=36
